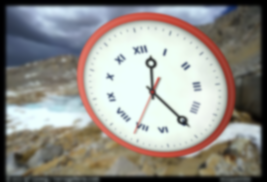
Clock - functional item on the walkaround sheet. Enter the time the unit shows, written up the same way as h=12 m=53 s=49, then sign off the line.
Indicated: h=12 m=24 s=36
